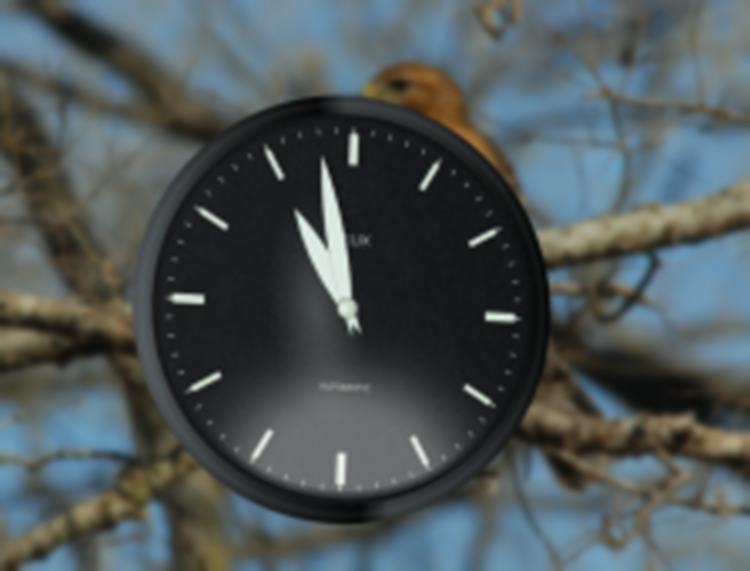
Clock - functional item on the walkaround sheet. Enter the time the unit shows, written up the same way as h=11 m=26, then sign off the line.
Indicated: h=10 m=58
